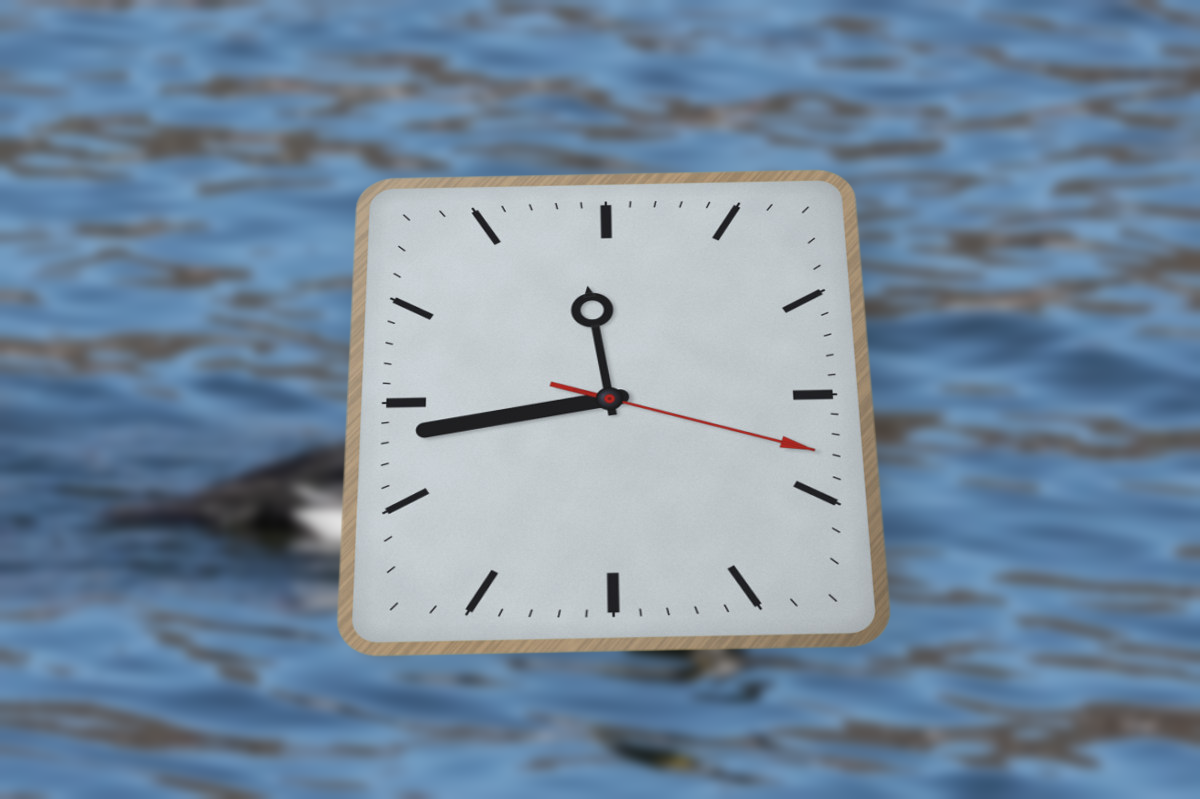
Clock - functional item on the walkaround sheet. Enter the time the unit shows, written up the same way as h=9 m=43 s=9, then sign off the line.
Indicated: h=11 m=43 s=18
